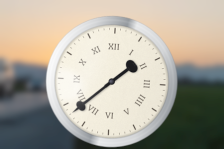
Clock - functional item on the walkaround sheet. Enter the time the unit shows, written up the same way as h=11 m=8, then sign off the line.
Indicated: h=1 m=38
